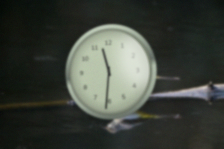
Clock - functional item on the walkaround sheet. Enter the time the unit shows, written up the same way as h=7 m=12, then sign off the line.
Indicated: h=11 m=31
